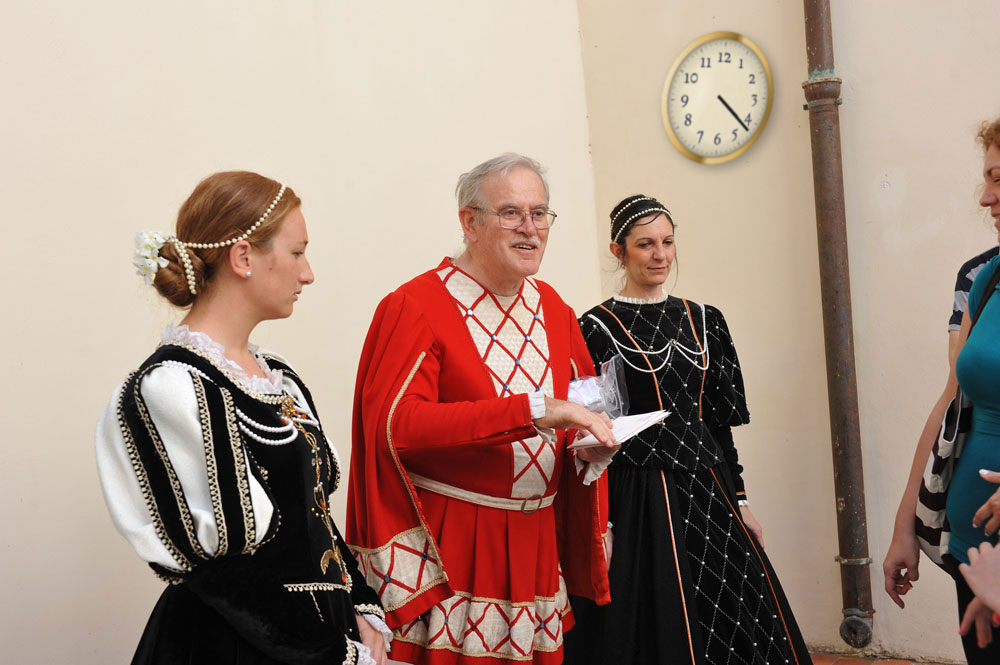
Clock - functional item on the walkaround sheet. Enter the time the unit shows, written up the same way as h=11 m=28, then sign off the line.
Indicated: h=4 m=22
